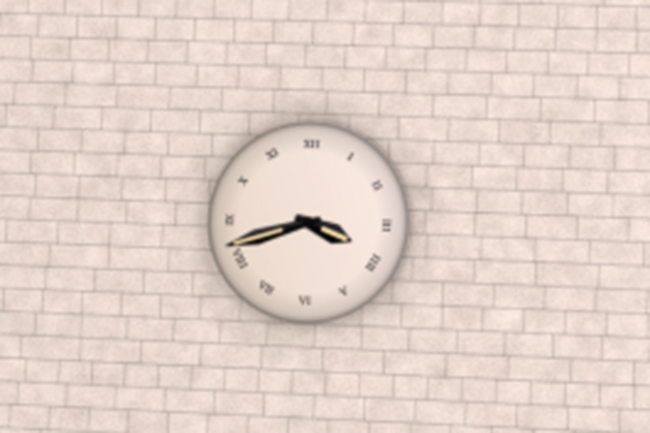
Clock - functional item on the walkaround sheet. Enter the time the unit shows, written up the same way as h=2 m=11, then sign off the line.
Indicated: h=3 m=42
